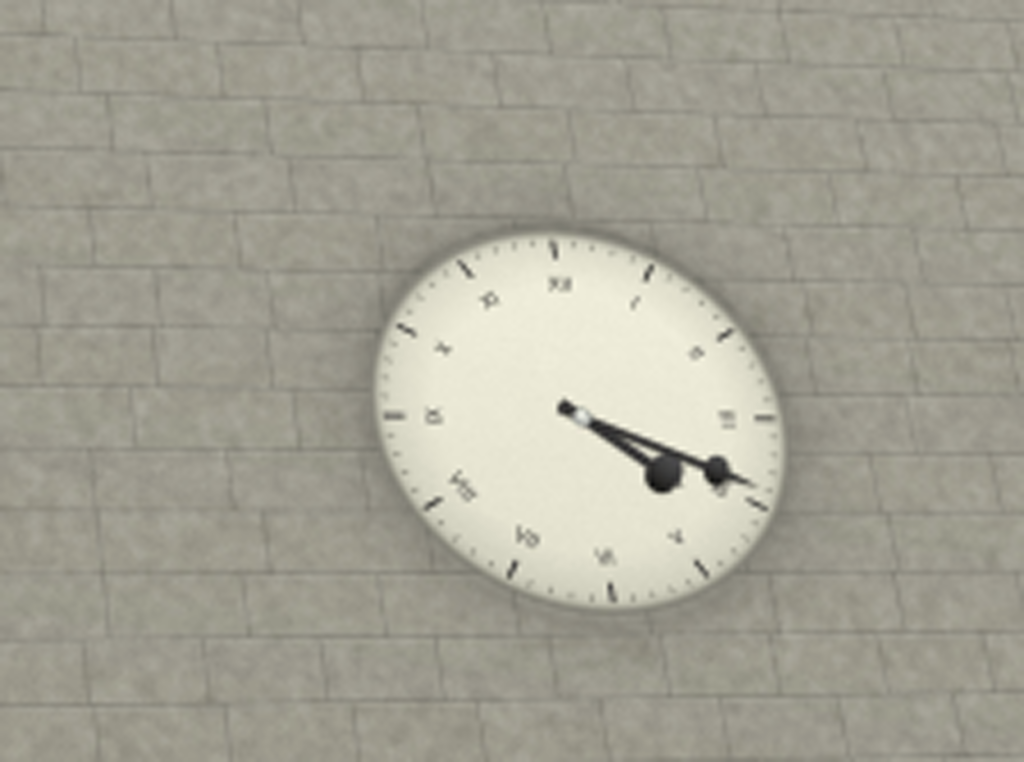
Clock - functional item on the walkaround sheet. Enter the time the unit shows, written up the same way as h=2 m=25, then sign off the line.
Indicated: h=4 m=19
